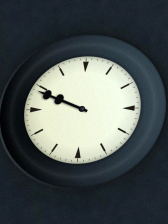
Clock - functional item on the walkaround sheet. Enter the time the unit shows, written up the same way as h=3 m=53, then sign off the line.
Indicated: h=9 m=49
